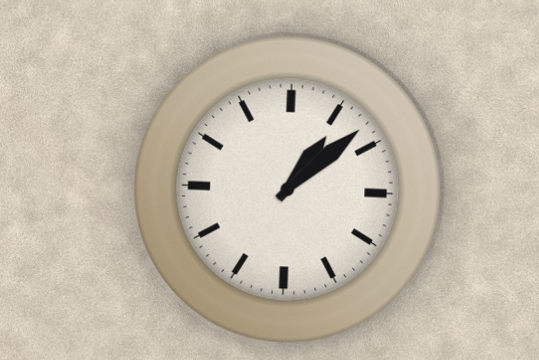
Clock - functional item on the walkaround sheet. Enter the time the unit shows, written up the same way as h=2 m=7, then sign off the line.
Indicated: h=1 m=8
